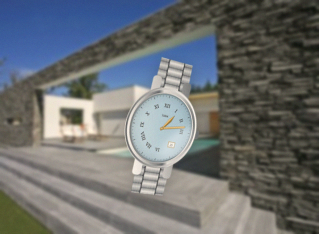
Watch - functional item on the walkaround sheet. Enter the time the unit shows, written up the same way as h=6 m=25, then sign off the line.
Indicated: h=1 m=13
